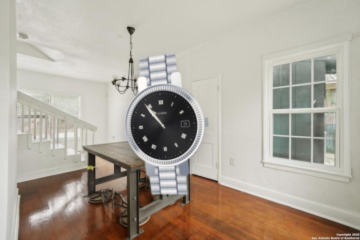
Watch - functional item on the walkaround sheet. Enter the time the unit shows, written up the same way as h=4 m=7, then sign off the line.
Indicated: h=10 m=54
